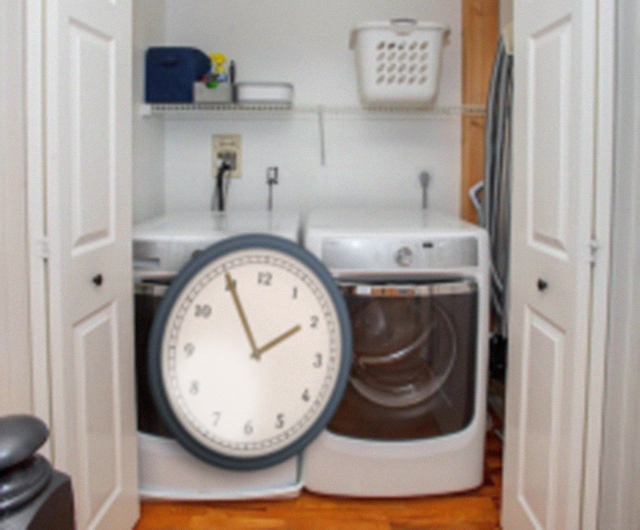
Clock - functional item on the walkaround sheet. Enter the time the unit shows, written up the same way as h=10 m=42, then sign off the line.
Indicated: h=1 m=55
